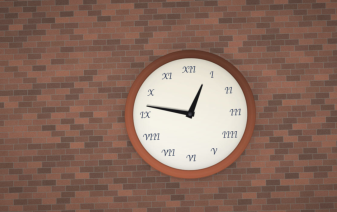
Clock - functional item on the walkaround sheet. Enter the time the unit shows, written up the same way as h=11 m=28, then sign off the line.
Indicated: h=12 m=47
